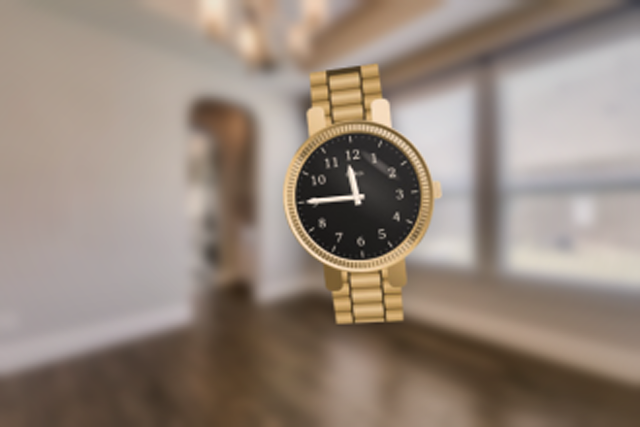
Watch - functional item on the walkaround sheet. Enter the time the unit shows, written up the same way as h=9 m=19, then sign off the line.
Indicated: h=11 m=45
